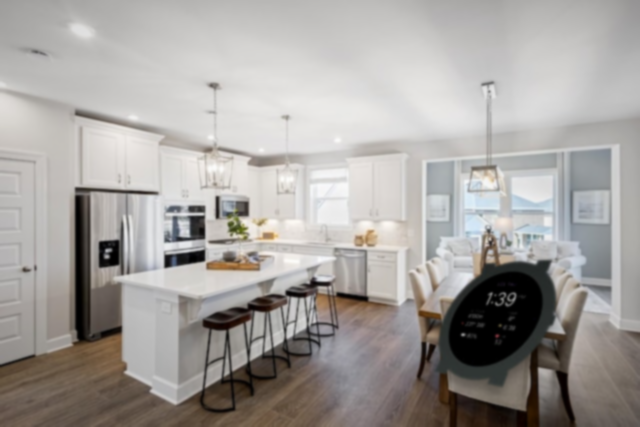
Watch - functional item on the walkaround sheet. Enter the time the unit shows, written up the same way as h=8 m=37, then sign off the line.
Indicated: h=1 m=39
